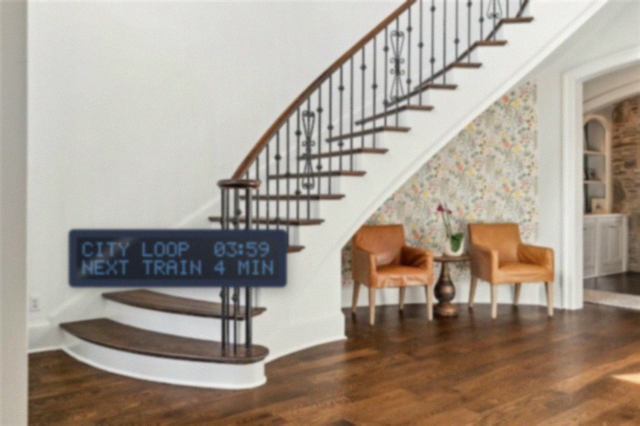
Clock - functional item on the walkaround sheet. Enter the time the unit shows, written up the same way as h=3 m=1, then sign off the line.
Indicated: h=3 m=59
